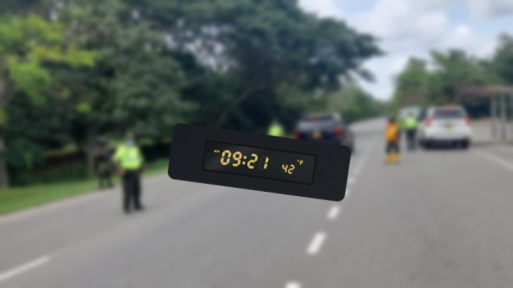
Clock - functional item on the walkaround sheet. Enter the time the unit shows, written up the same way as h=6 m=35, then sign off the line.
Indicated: h=9 m=21
